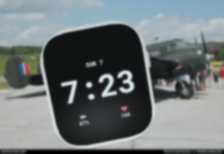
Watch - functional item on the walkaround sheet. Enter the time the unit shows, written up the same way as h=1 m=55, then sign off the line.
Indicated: h=7 m=23
